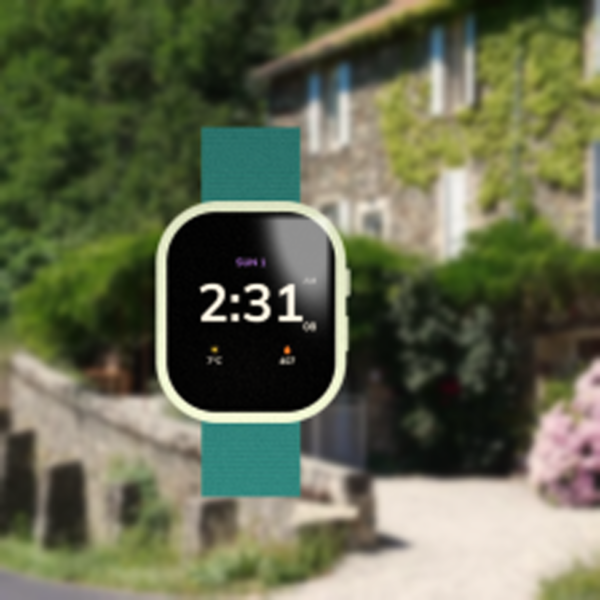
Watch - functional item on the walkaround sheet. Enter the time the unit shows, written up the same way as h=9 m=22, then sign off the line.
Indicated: h=2 m=31
